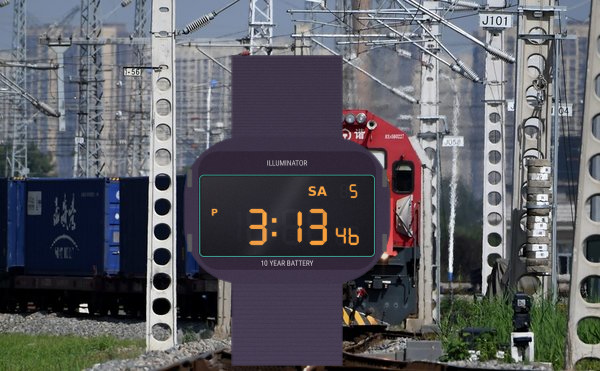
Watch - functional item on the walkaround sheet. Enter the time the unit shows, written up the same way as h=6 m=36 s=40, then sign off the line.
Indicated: h=3 m=13 s=46
